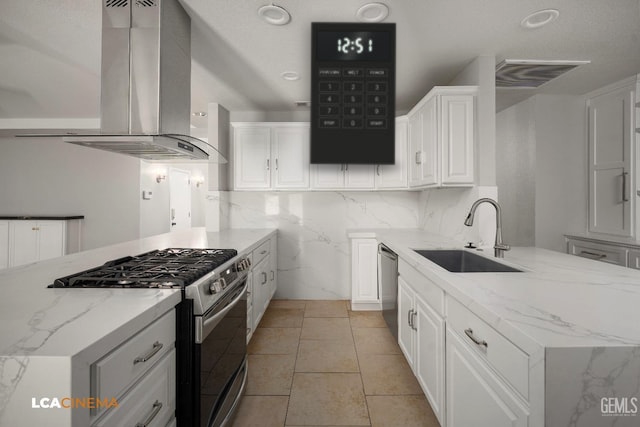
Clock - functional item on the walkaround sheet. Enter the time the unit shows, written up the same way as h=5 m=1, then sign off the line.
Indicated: h=12 m=51
